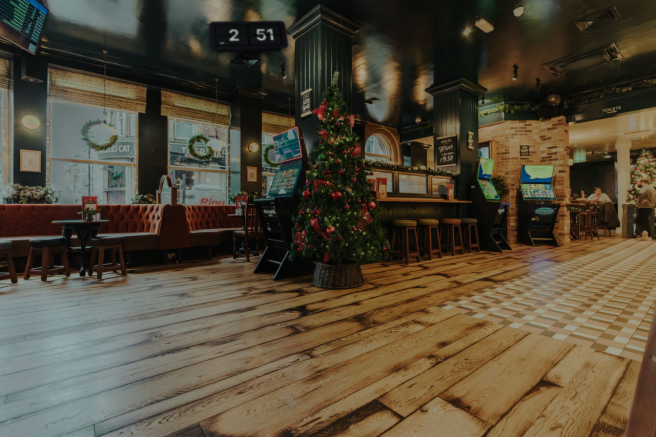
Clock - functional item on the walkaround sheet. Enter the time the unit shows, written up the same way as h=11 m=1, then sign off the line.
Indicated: h=2 m=51
